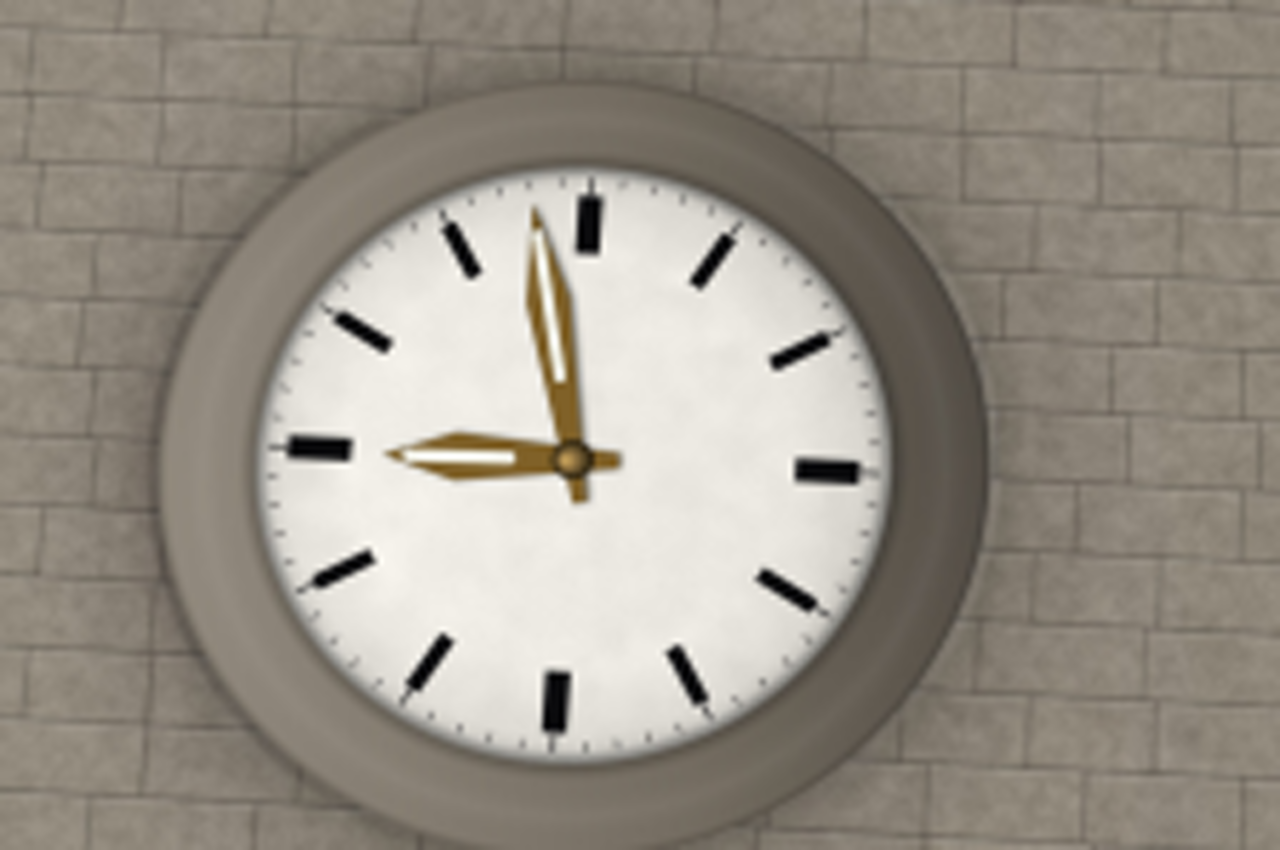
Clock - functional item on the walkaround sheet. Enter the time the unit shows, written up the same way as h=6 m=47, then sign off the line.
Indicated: h=8 m=58
